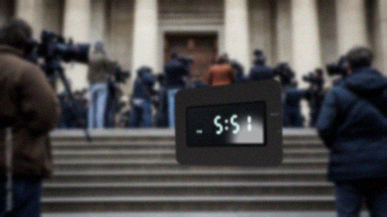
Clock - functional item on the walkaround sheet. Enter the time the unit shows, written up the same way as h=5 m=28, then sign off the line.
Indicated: h=5 m=51
